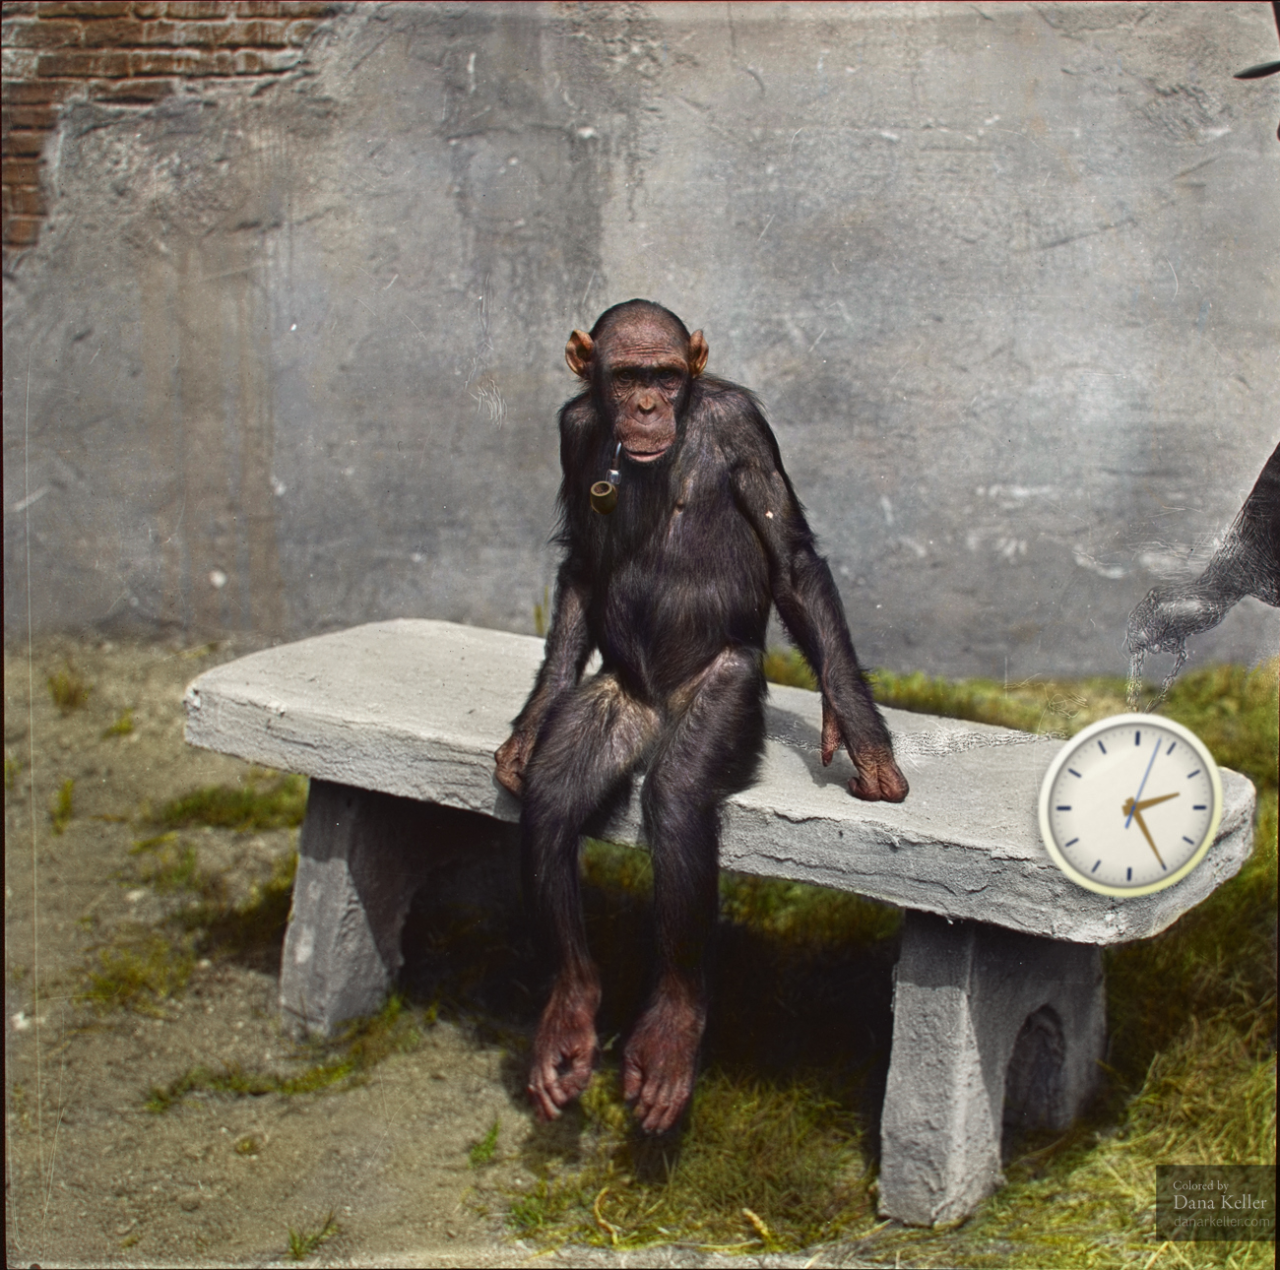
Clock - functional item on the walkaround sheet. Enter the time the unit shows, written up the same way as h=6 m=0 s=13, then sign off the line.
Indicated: h=2 m=25 s=3
